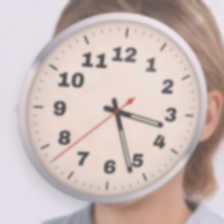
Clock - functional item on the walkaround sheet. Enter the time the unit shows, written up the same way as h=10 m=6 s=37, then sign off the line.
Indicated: h=3 m=26 s=38
